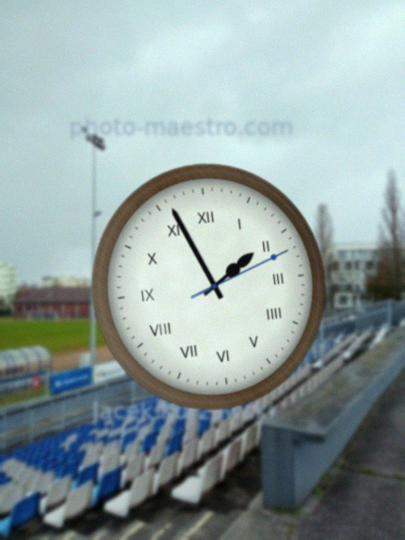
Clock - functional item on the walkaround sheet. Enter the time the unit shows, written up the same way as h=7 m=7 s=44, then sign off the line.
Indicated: h=1 m=56 s=12
